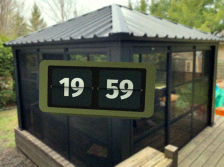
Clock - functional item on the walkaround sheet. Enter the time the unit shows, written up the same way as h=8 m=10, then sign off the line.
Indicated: h=19 m=59
